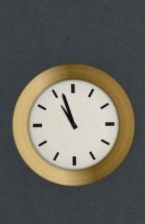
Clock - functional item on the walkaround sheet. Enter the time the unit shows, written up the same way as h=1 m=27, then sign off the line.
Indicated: h=10 m=57
